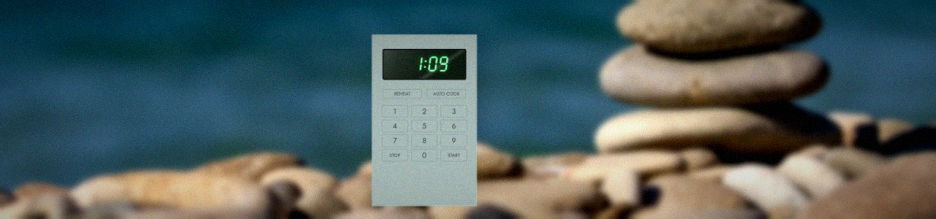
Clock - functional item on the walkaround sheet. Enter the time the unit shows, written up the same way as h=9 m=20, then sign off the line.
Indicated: h=1 m=9
